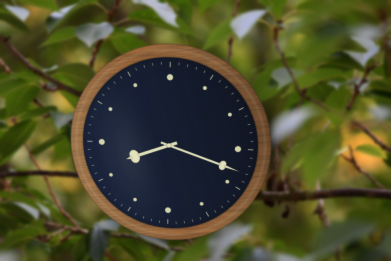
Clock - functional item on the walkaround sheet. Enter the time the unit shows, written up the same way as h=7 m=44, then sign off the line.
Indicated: h=8 m=18
